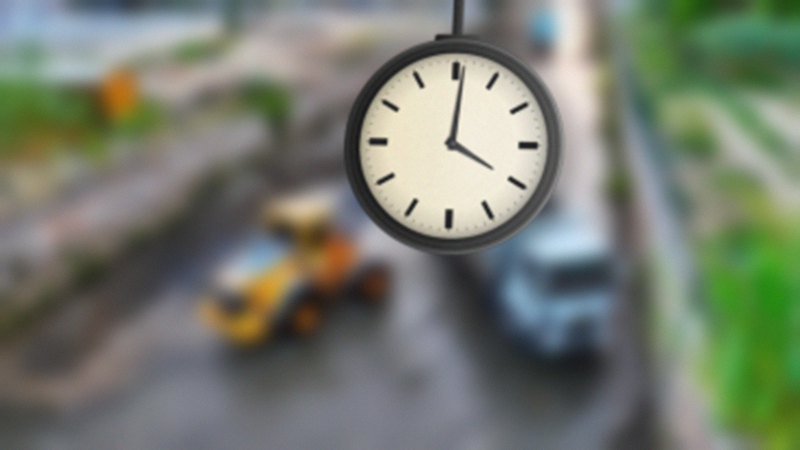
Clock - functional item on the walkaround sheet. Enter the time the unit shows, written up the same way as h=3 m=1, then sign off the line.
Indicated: h=4 m=1
